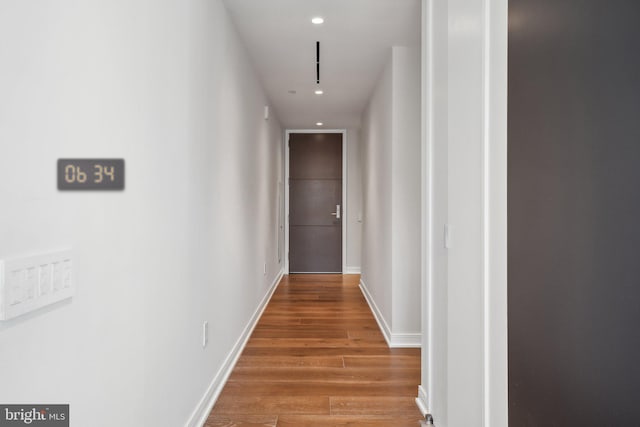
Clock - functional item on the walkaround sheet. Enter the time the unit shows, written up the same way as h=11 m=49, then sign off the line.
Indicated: h=6 m=34
